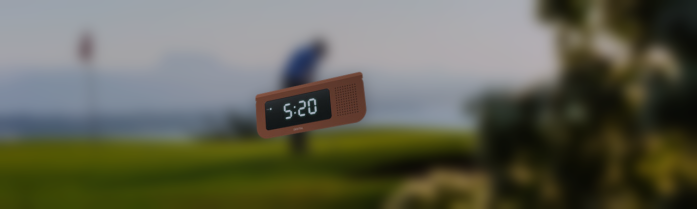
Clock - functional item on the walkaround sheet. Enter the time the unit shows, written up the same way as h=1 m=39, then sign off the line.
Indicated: h=5 m=20
